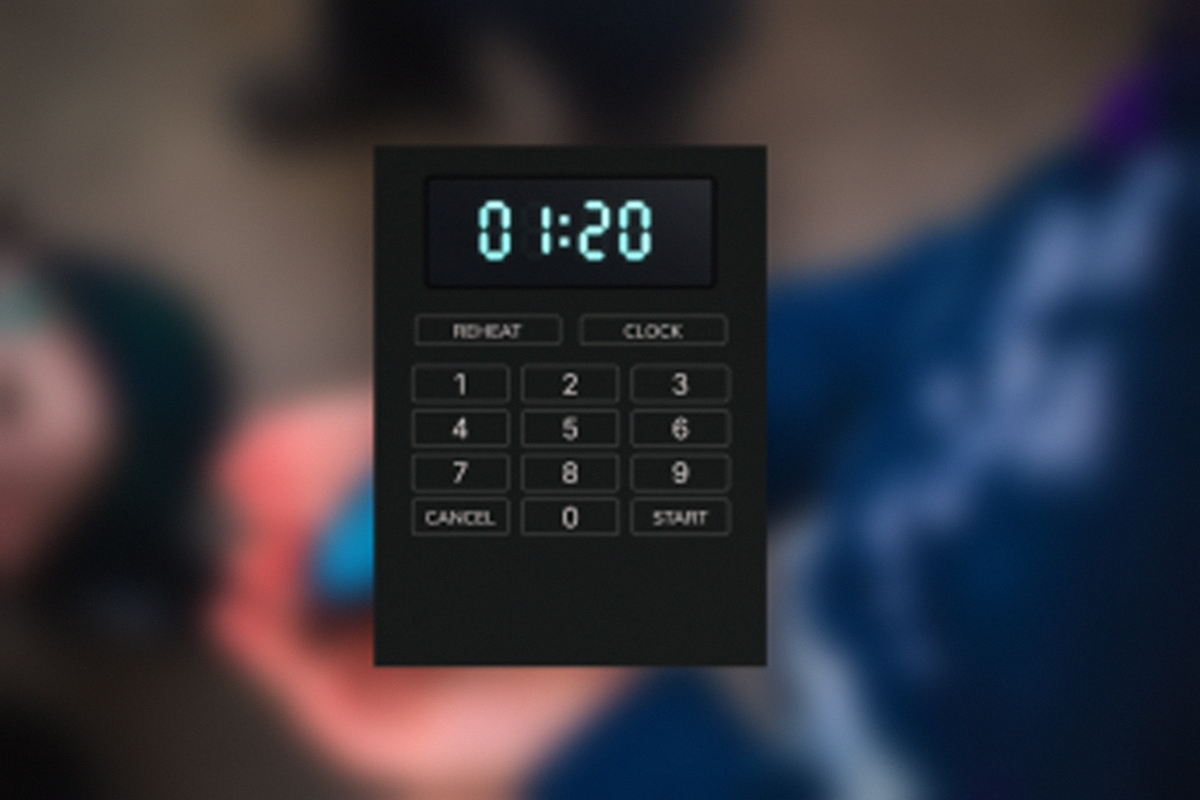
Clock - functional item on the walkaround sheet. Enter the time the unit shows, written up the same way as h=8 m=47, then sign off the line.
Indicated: h=1 m=20
